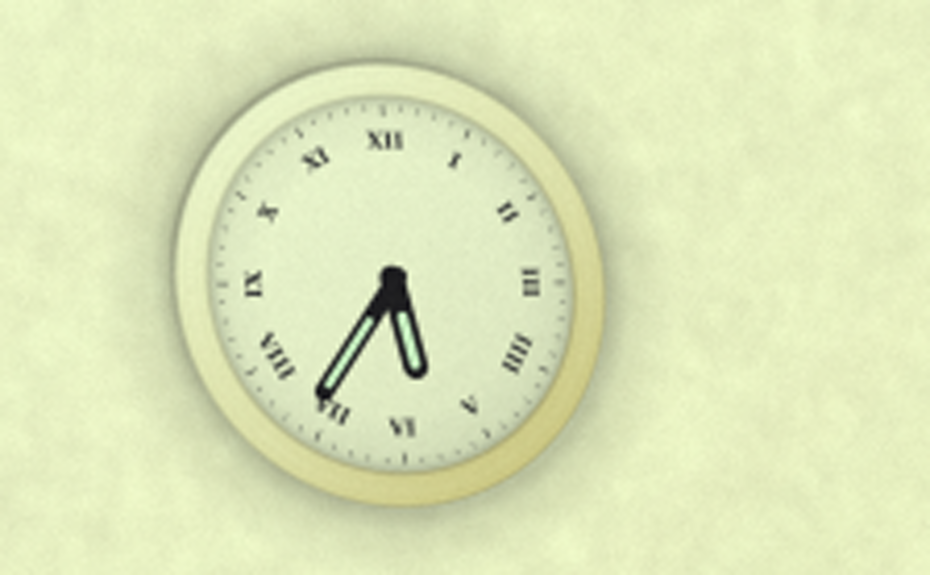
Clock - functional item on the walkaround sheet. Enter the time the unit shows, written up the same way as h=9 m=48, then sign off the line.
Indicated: h=5 m=36
